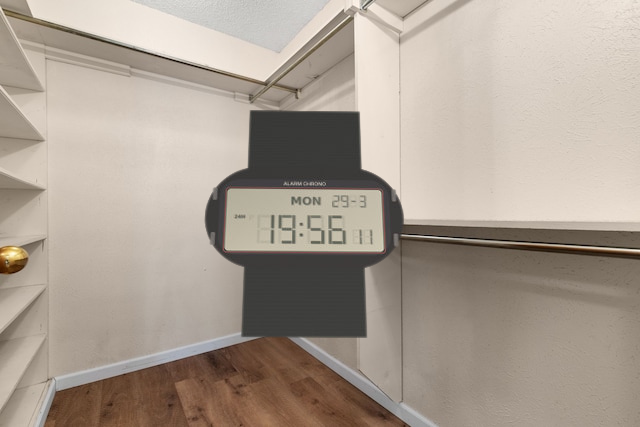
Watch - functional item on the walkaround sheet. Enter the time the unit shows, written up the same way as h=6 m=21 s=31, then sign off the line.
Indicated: h=19 m=56 s=11
